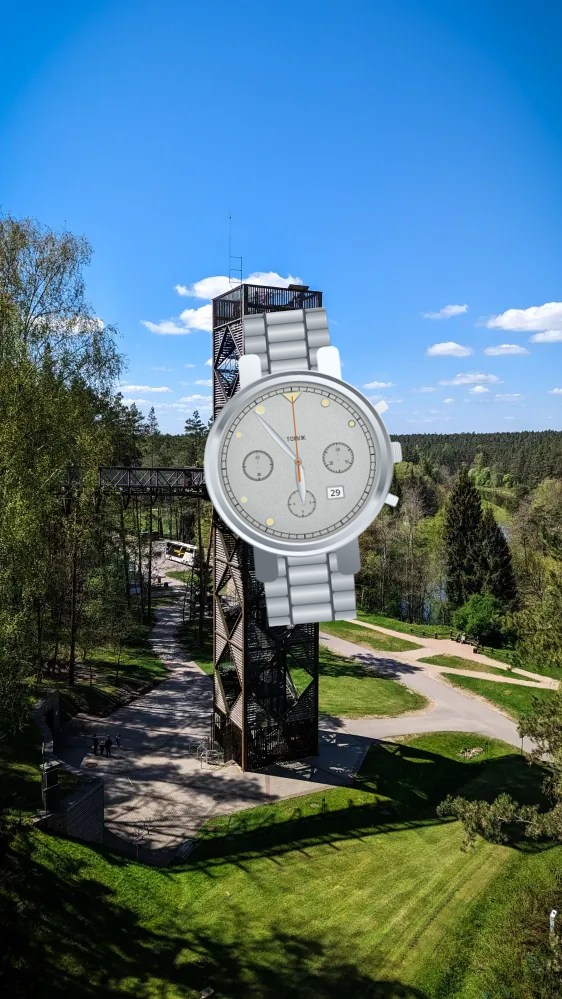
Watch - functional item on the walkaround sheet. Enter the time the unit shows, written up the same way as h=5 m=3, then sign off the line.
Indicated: h=5 m=54
